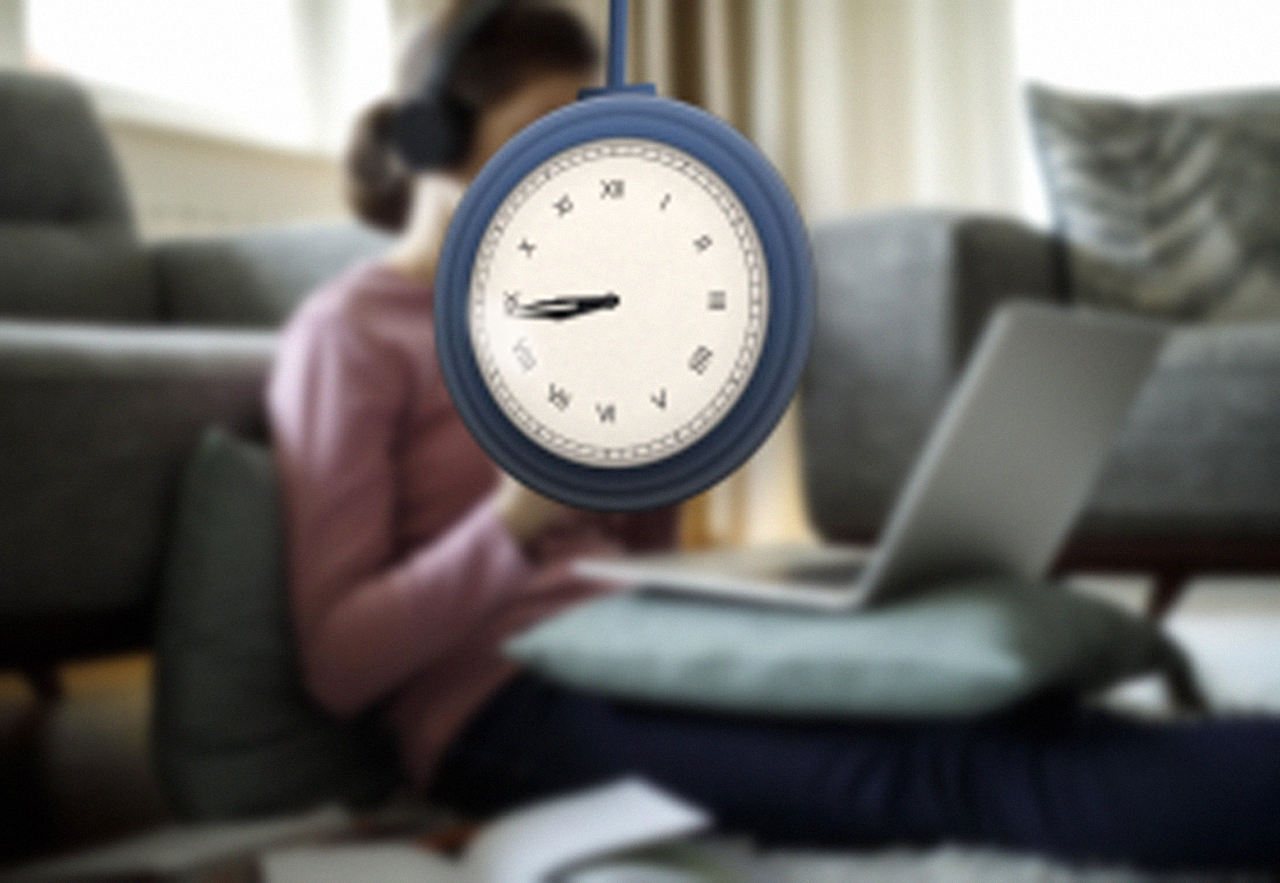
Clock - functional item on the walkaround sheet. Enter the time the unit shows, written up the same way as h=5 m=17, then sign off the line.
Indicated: h=8 m=44
